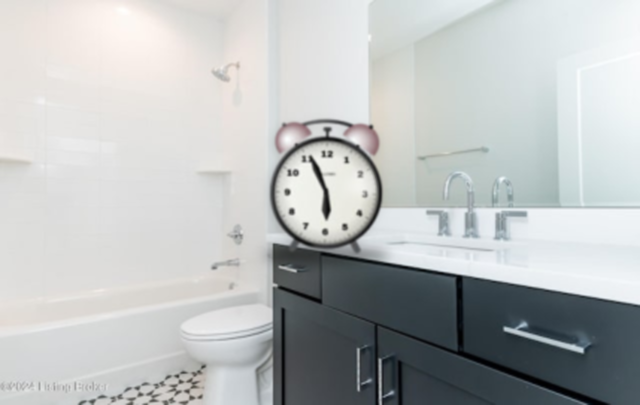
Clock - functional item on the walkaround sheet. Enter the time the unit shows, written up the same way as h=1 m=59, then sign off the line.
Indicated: h=5 m=56
